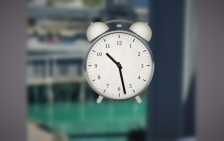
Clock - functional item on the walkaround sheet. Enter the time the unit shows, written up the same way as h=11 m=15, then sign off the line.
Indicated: h=10 m=28
